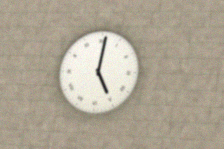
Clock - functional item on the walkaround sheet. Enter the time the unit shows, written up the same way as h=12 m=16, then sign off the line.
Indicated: h=5 m=1
